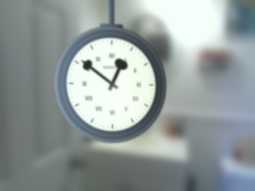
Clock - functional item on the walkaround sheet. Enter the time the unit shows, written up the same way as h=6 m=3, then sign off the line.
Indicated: h=12 m=51
